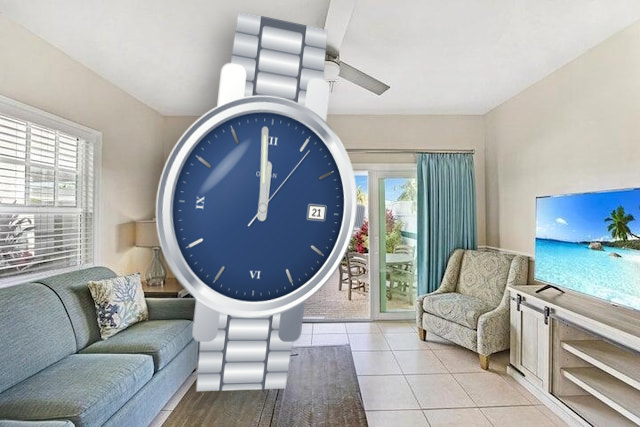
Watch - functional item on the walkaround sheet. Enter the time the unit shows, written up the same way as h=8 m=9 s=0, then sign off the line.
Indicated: h=11 m=59 s=6
